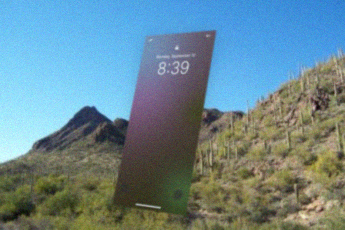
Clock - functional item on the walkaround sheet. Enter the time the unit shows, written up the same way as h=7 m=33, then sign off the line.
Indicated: h=8 m=39
